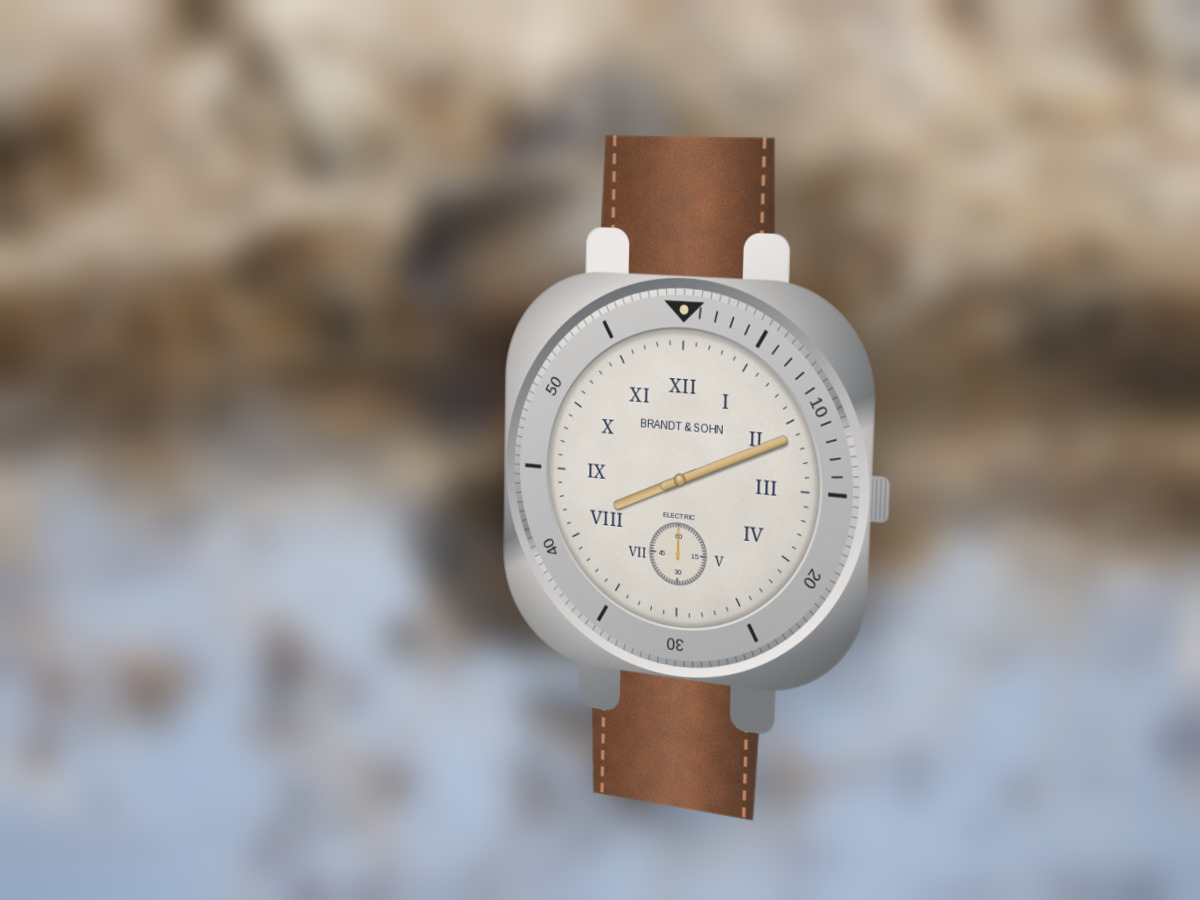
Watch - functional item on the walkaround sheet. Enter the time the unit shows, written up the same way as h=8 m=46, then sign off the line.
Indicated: h=8 m=11
